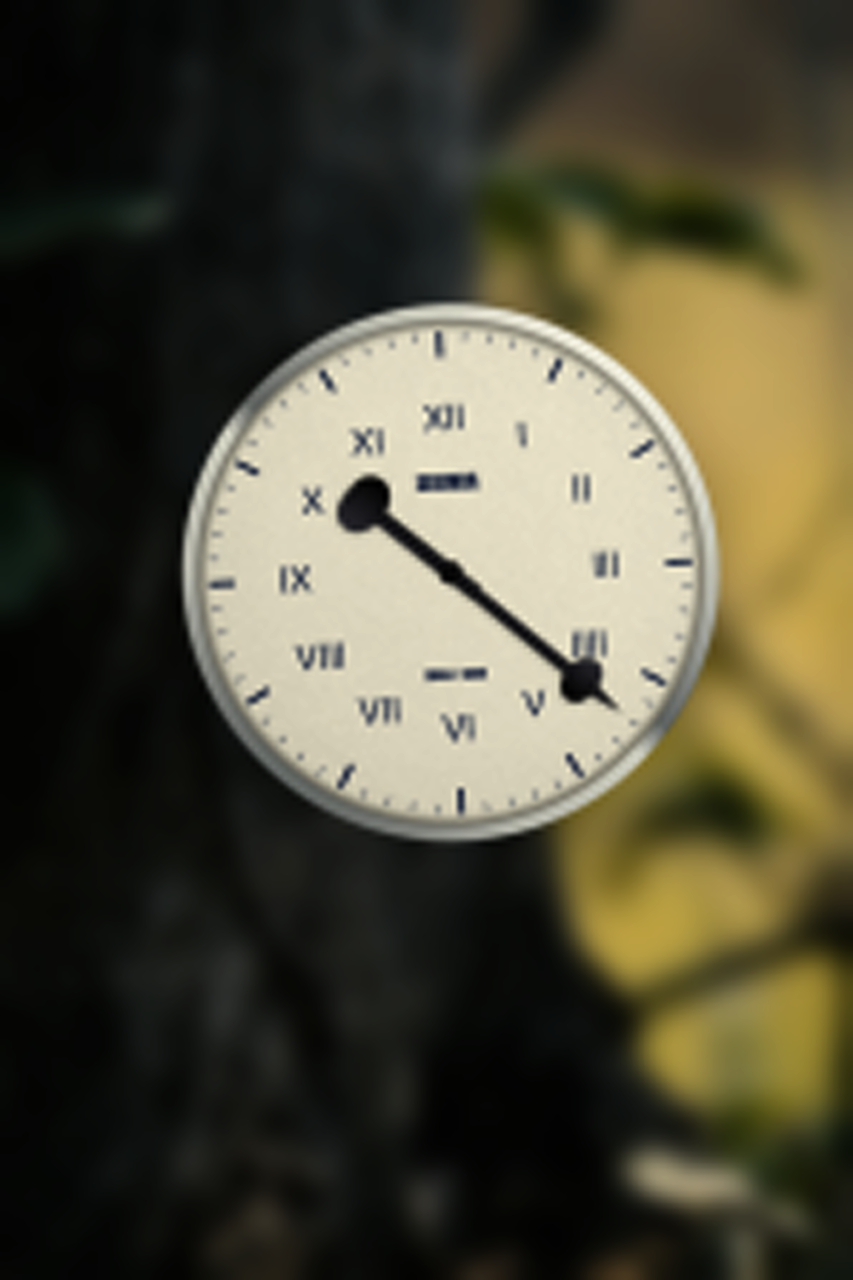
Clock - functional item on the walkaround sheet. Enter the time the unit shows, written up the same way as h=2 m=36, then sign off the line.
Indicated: h=10 m=22
